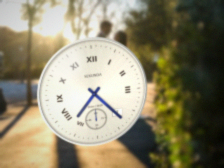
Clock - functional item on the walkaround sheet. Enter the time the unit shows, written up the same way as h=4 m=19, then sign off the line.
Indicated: h=7 m=23
